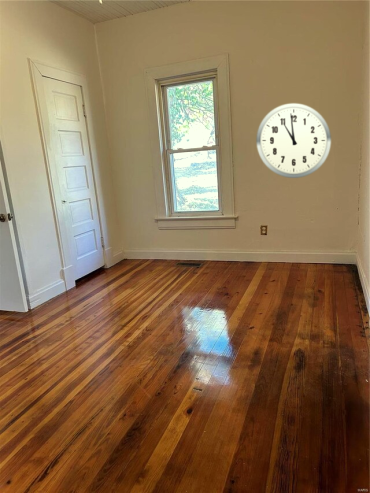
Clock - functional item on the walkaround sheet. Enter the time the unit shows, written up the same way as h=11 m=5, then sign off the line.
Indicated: h=10 m=59
